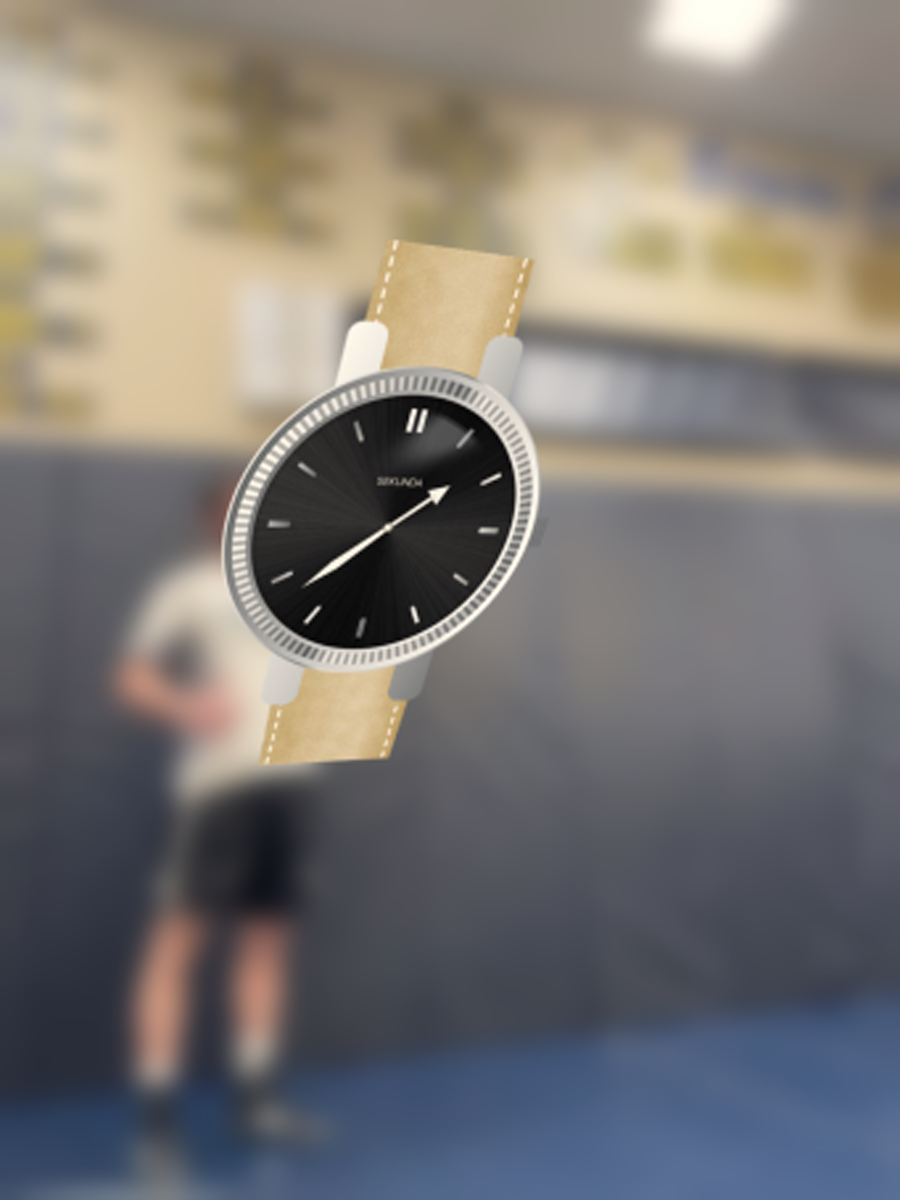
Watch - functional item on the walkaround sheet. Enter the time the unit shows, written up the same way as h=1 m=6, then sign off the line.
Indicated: h=1 m=38
